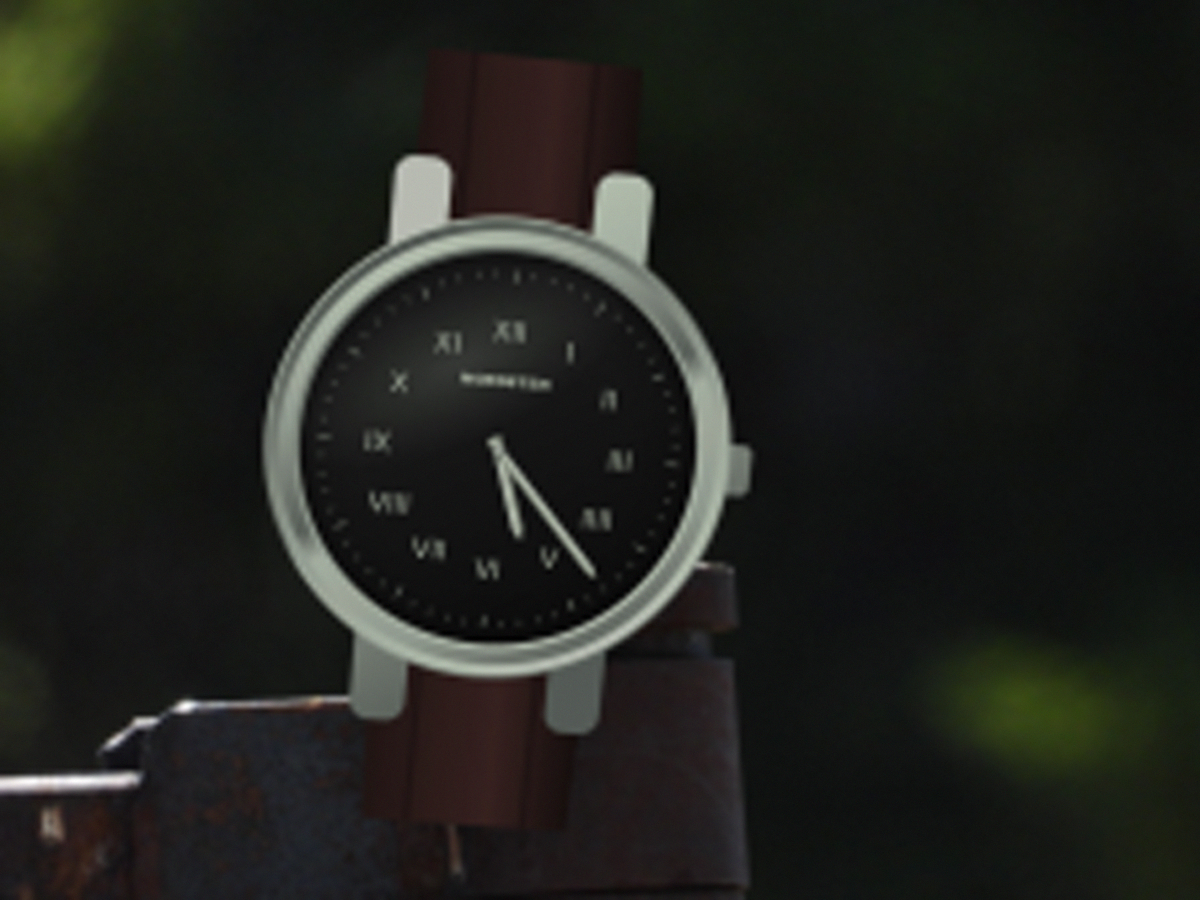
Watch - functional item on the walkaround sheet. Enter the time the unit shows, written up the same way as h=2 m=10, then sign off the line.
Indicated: h=5 m=23
